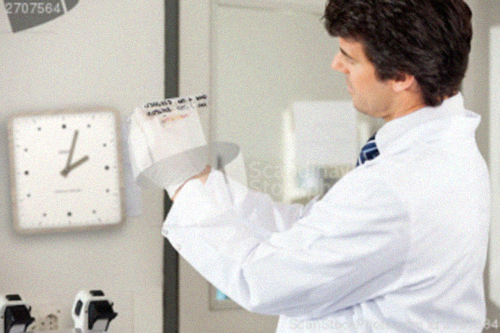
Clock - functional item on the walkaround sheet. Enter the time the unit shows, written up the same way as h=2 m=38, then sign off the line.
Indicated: h=2 m=3
